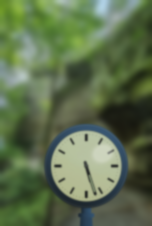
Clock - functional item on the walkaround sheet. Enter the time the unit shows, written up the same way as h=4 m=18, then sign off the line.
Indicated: h=5 m=27
